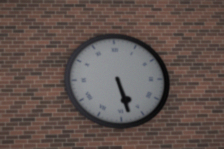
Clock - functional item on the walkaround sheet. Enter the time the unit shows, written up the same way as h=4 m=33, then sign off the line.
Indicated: h=5 m=28
